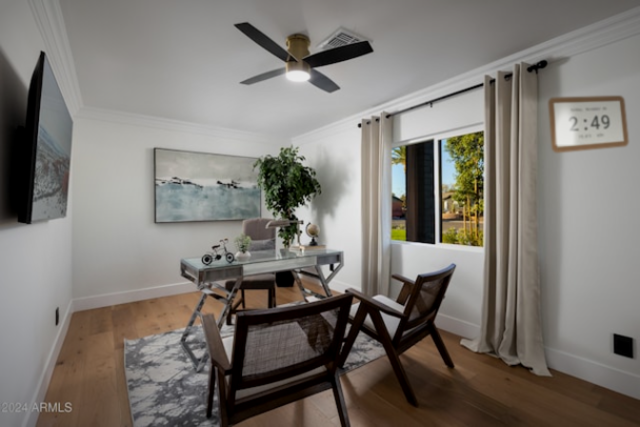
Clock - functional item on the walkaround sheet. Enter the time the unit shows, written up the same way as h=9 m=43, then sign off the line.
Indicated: h=2 m=49
